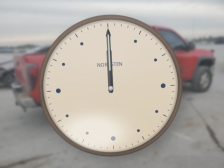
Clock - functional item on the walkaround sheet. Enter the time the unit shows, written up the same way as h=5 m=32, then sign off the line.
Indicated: h=12 m=0
